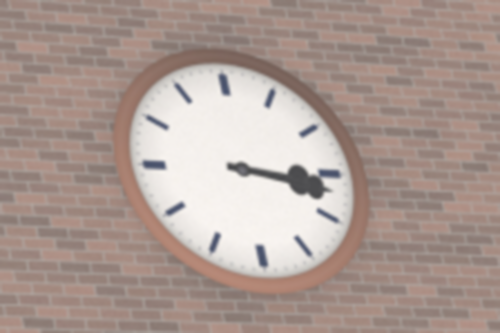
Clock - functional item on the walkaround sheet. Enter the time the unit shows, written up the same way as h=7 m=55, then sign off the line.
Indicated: h=3 m=17
